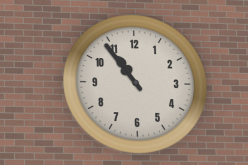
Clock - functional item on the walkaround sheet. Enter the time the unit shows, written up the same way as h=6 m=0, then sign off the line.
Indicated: h=10 m=54
